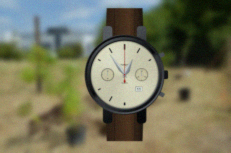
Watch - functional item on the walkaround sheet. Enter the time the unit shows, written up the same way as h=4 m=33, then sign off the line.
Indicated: h=12 m=54
